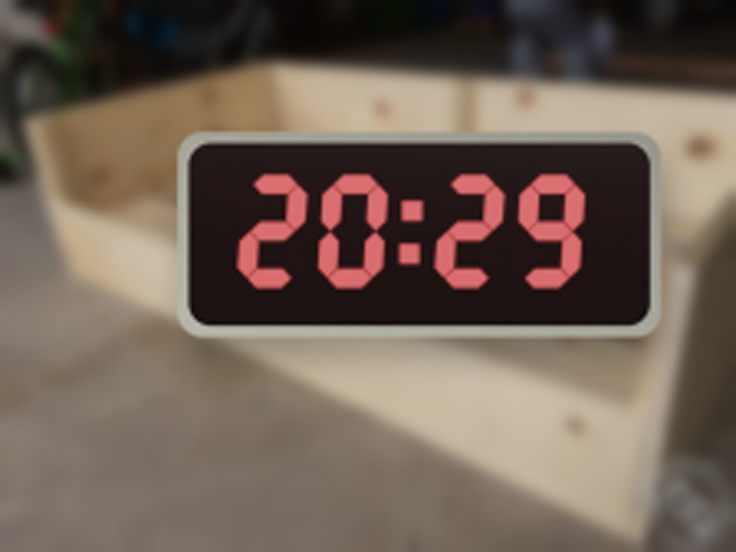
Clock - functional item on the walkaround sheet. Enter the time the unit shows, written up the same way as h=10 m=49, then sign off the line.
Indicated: h=20 m=29
